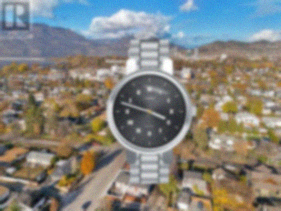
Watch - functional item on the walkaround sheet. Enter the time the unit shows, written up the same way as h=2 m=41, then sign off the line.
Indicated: h=3 m=48
